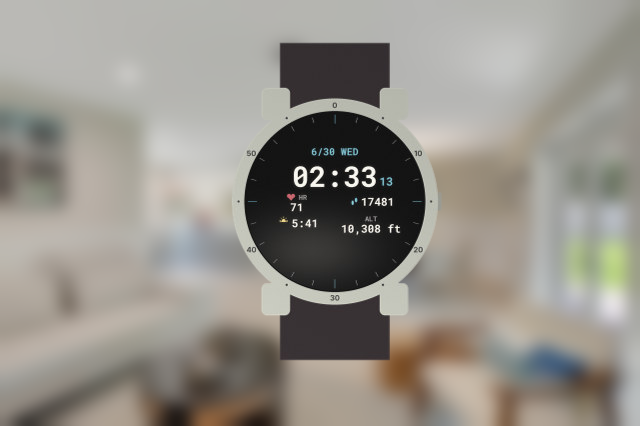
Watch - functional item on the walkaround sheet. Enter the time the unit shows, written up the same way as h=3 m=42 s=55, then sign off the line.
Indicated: h=2 m=33 s=13
